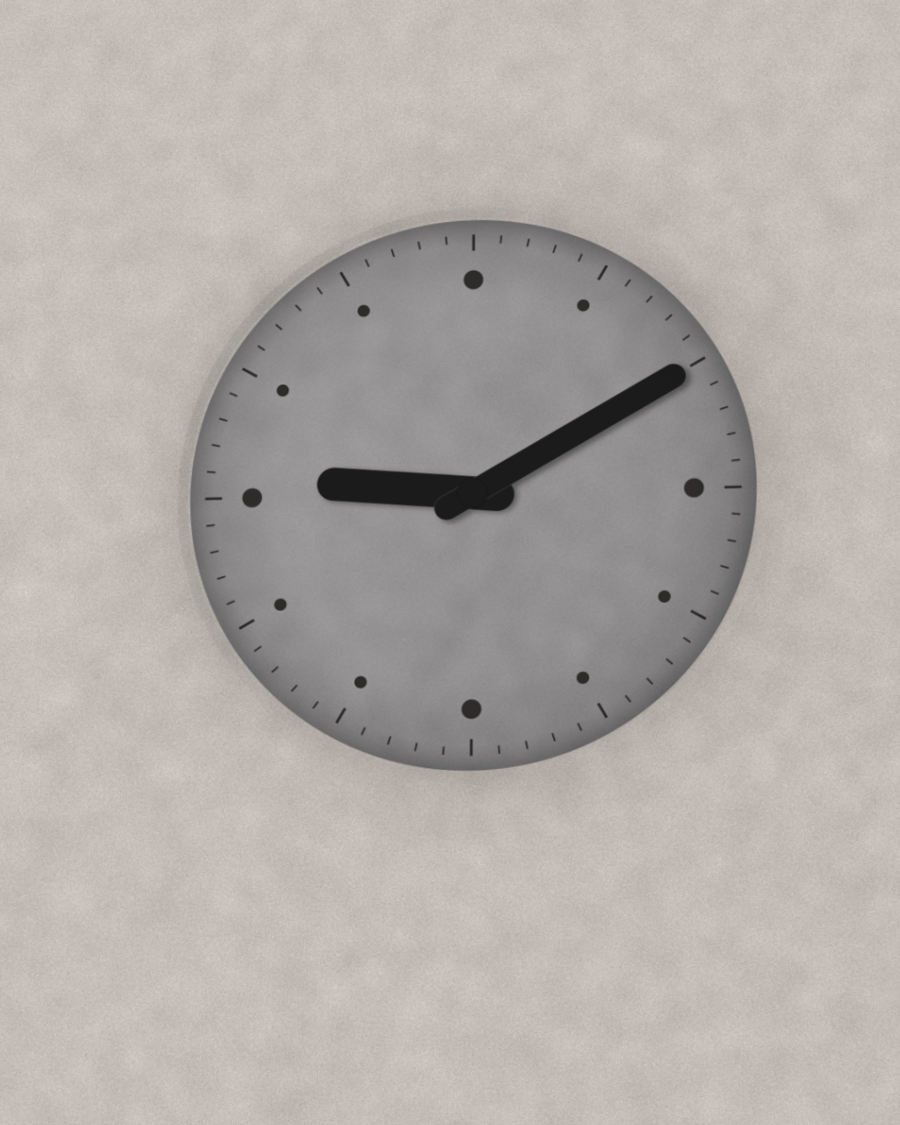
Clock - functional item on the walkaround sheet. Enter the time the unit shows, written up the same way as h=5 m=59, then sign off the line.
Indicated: h=9 m=10
